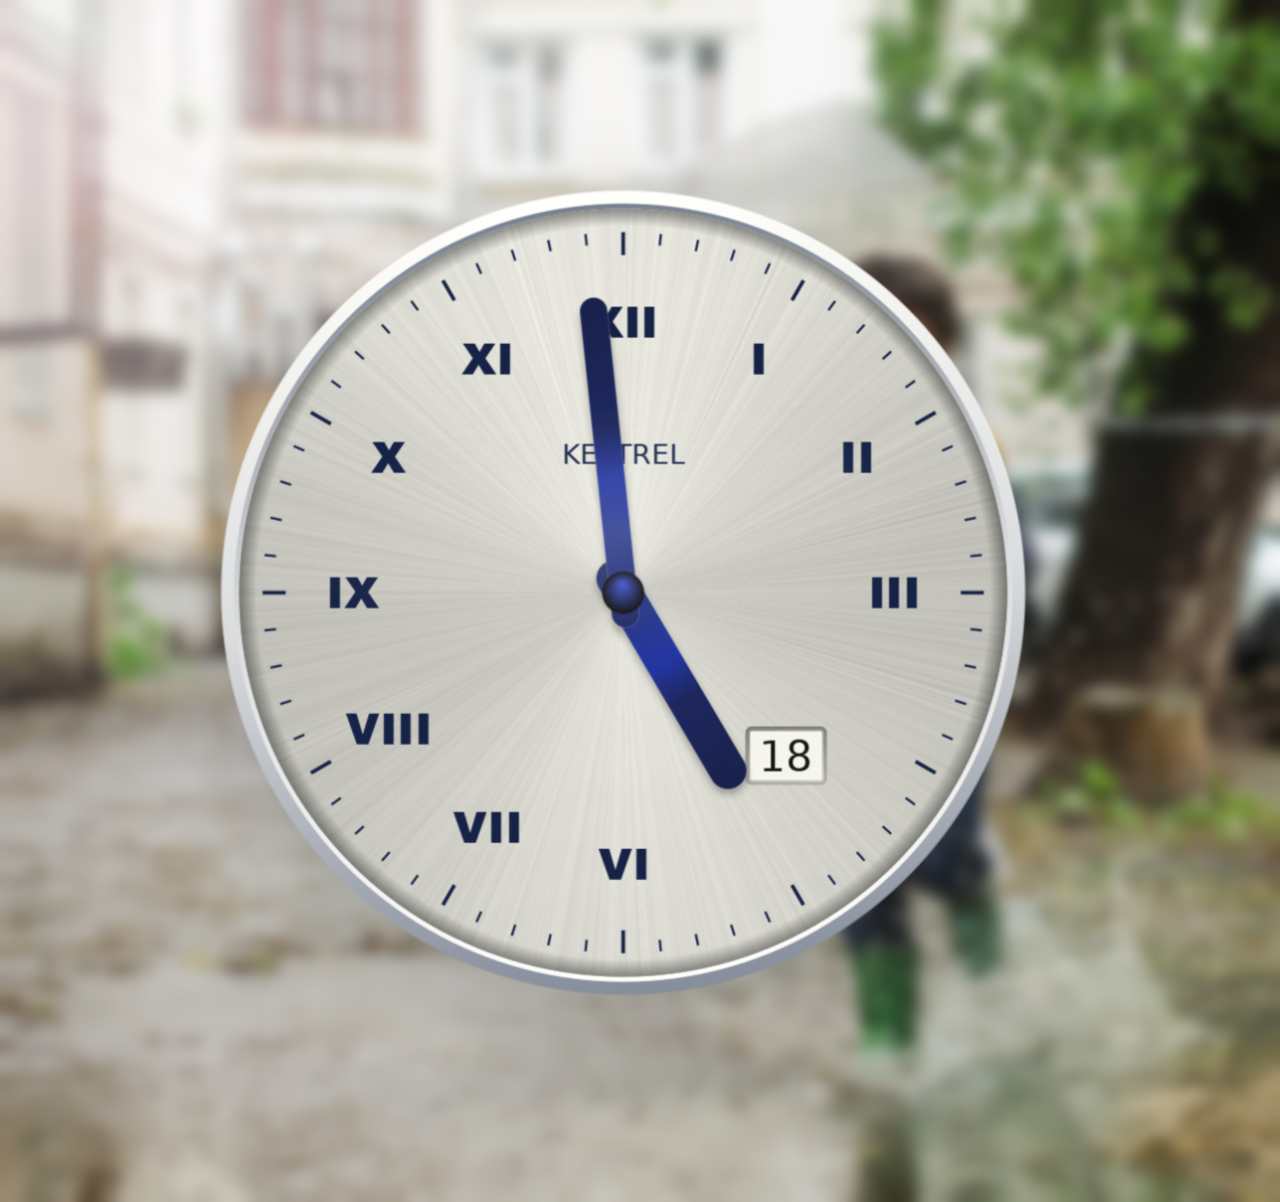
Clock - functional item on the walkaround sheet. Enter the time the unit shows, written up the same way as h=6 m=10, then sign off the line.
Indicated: h=4 m=59
